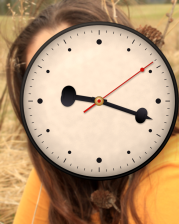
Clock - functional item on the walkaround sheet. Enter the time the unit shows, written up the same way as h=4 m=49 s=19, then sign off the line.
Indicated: h=9 m=18 s=9
